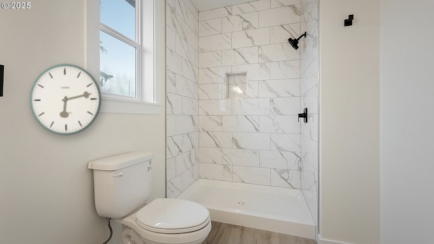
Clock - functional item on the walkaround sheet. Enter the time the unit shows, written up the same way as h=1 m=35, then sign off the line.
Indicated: h=6 m=13
